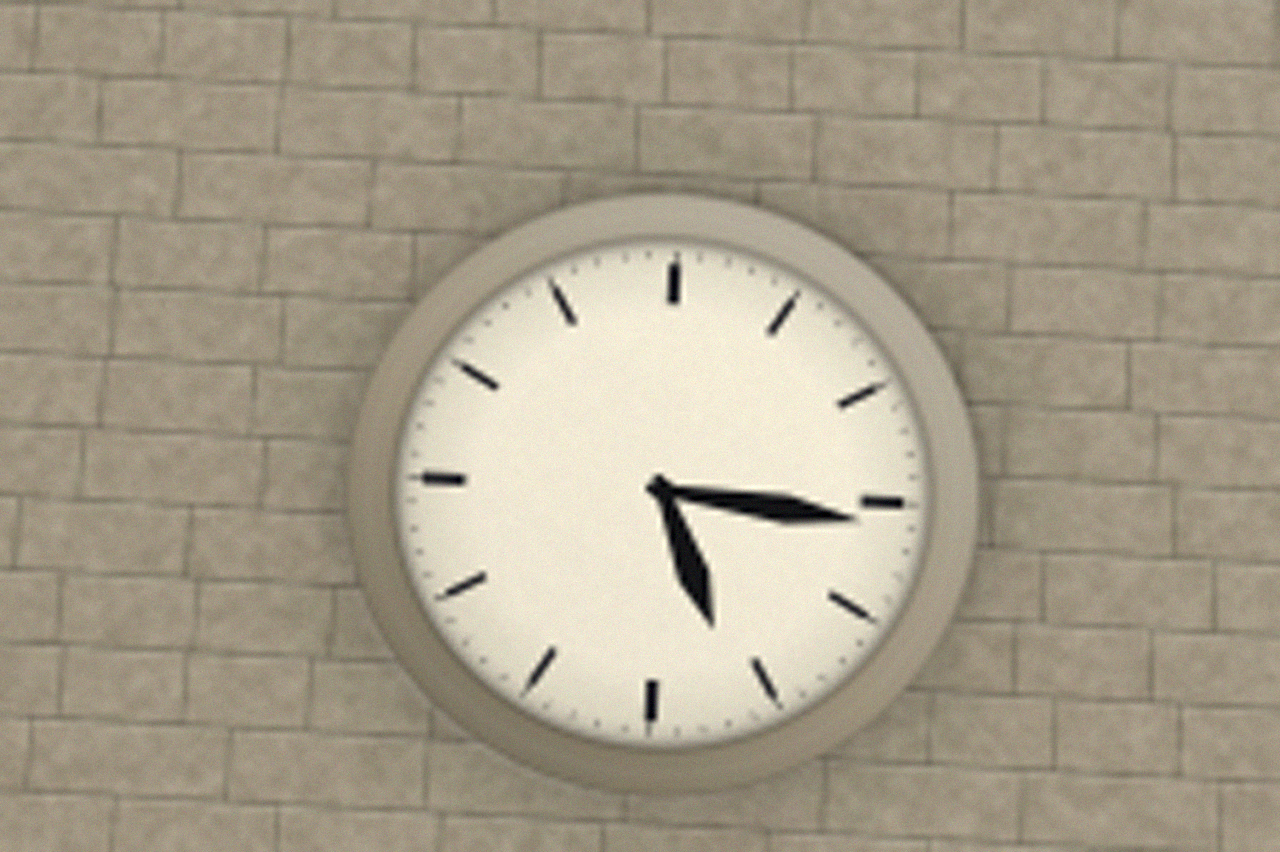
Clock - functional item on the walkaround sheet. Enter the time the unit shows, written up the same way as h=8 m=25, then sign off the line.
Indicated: h=5 m=16
